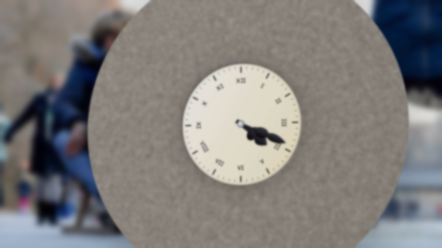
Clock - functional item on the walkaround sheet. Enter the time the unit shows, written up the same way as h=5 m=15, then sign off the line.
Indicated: h=4 m=19
